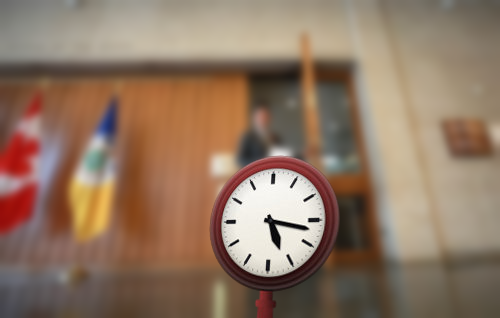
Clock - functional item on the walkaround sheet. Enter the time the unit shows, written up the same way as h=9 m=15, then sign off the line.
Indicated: h=5 m=17
